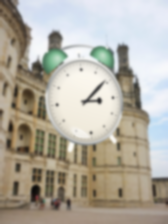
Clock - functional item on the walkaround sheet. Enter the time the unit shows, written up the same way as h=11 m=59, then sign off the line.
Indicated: h=3 m=9
